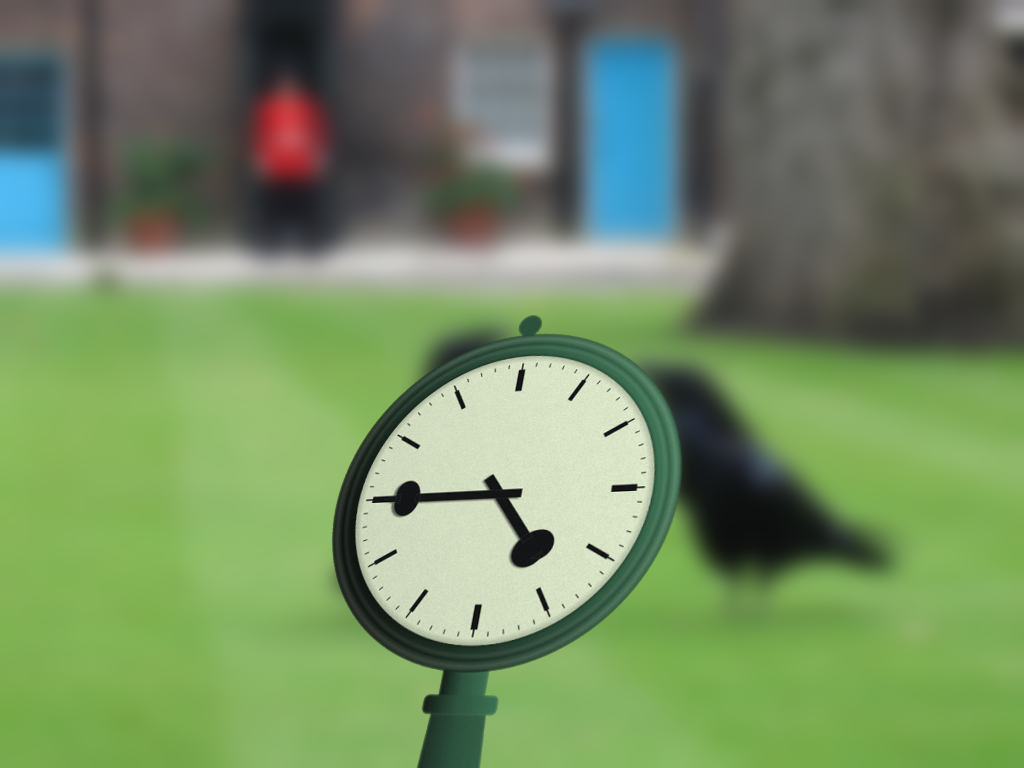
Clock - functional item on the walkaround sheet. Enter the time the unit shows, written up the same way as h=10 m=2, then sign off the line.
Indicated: h=4 m=45
